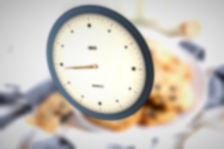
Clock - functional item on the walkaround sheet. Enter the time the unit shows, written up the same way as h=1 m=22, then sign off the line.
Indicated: h=8 m=44
